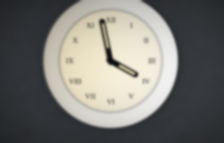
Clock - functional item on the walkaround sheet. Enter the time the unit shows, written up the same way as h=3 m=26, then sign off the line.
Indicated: h=3 m=58
